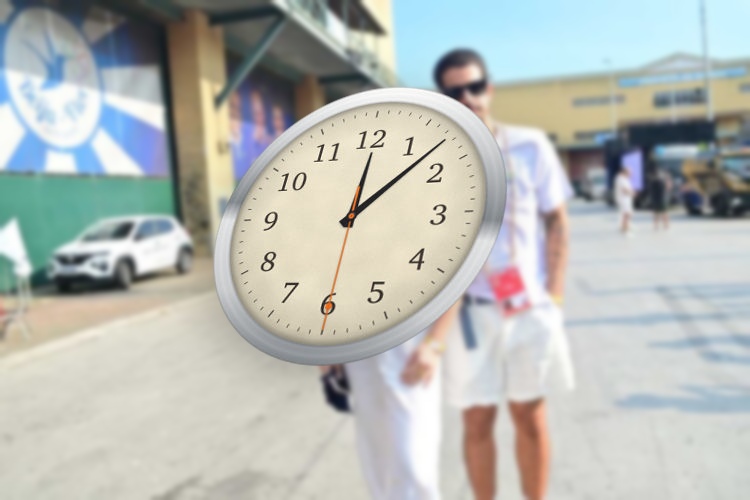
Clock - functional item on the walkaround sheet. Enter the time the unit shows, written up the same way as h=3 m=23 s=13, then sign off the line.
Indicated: h=12 m=7 s=30
